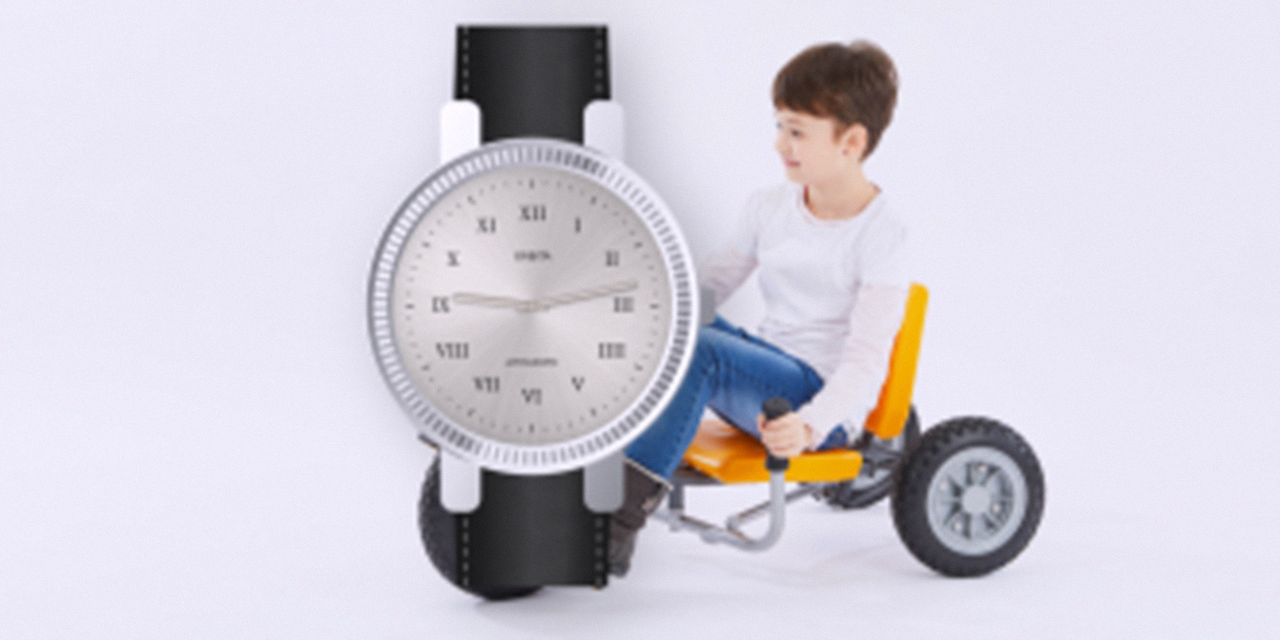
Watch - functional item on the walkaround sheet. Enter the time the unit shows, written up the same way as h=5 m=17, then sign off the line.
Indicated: h=9 m=13
